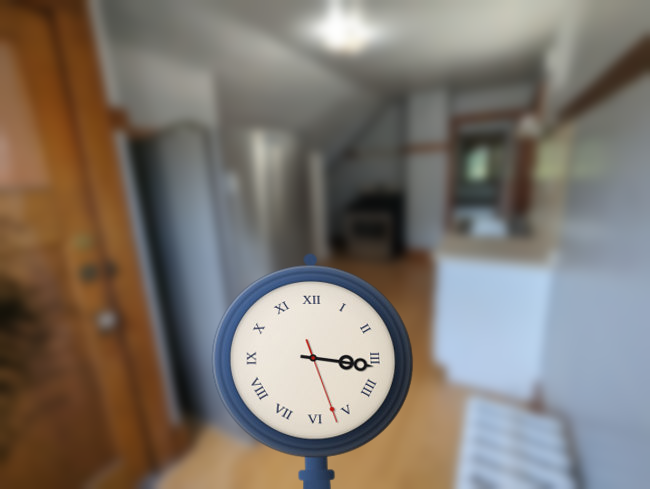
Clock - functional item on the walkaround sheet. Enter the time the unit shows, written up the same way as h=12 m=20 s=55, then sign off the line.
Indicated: h=3 m=16 s=27
